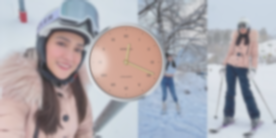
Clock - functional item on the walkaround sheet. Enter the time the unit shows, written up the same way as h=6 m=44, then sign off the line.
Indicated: h=12 m=19
